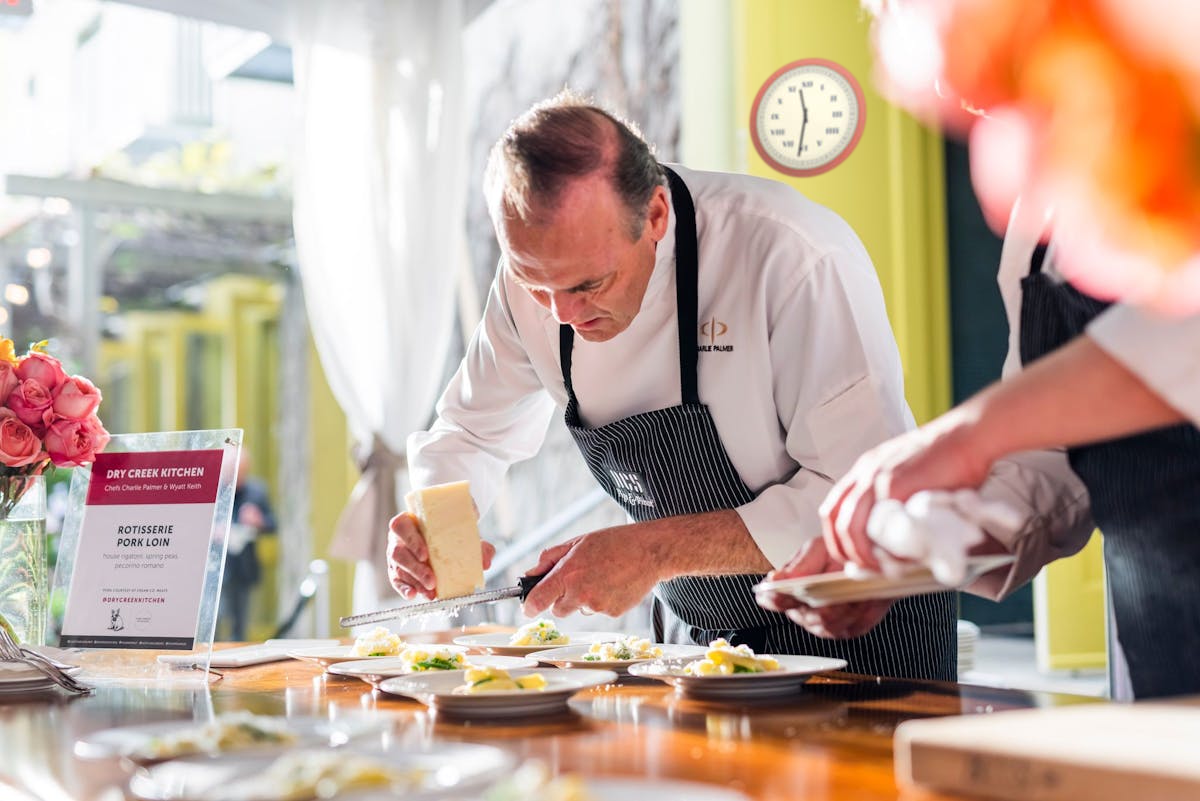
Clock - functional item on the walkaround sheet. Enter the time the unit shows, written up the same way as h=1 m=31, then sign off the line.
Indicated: h=11 m=31
